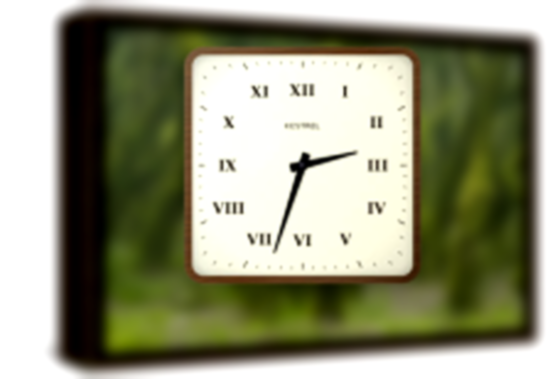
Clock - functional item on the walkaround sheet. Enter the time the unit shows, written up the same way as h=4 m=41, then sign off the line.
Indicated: h=2 m=33
